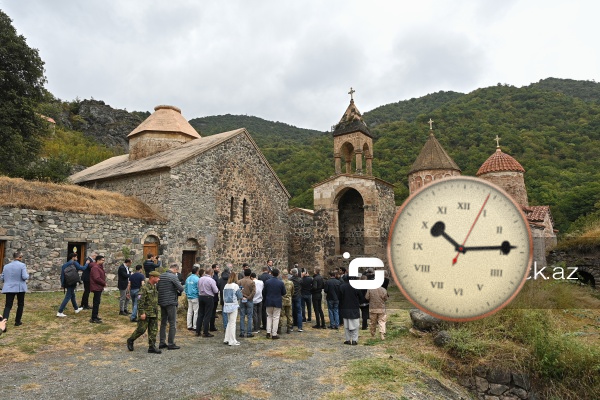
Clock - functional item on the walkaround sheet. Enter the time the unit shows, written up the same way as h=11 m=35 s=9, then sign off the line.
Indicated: h=10 m=14 s=4
